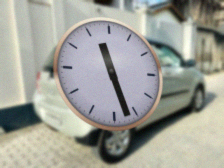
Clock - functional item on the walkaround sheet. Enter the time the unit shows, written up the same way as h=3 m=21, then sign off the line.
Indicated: h=11 m=27
